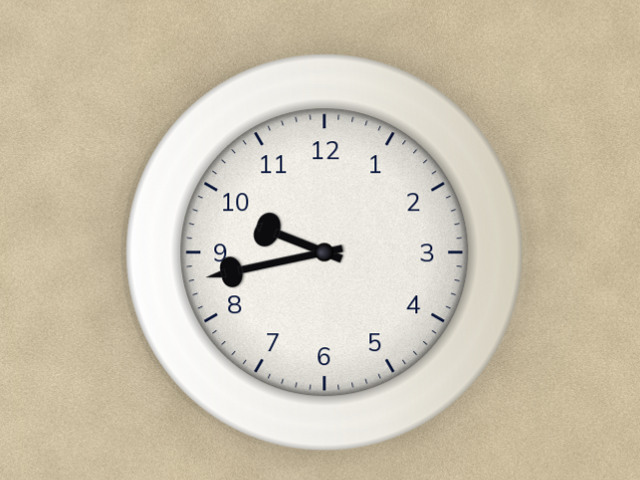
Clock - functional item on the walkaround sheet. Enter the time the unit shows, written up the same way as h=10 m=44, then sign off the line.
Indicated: h=9 m=43
